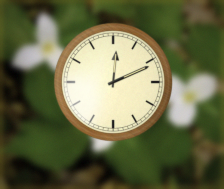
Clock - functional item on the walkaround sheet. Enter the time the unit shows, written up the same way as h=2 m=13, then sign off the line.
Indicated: h=12 m=11
